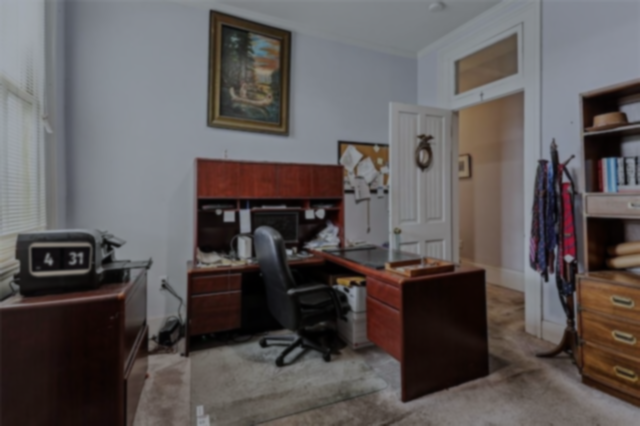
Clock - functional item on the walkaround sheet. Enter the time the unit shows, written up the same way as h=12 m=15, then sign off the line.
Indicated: h=4 m=31
